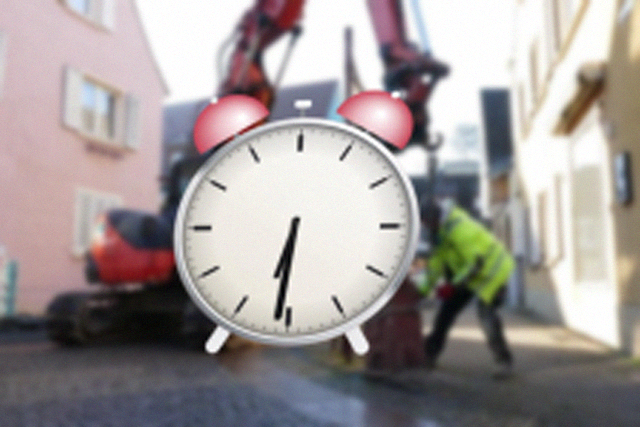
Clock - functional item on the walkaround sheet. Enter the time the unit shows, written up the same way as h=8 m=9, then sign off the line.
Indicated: h=6 m=31
